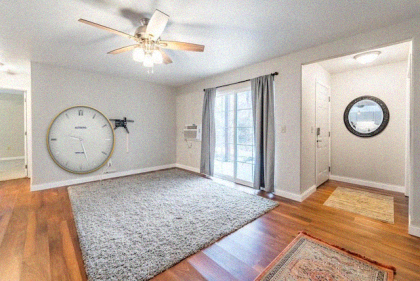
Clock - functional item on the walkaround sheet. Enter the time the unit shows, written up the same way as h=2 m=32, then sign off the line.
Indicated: h=9 m=27
